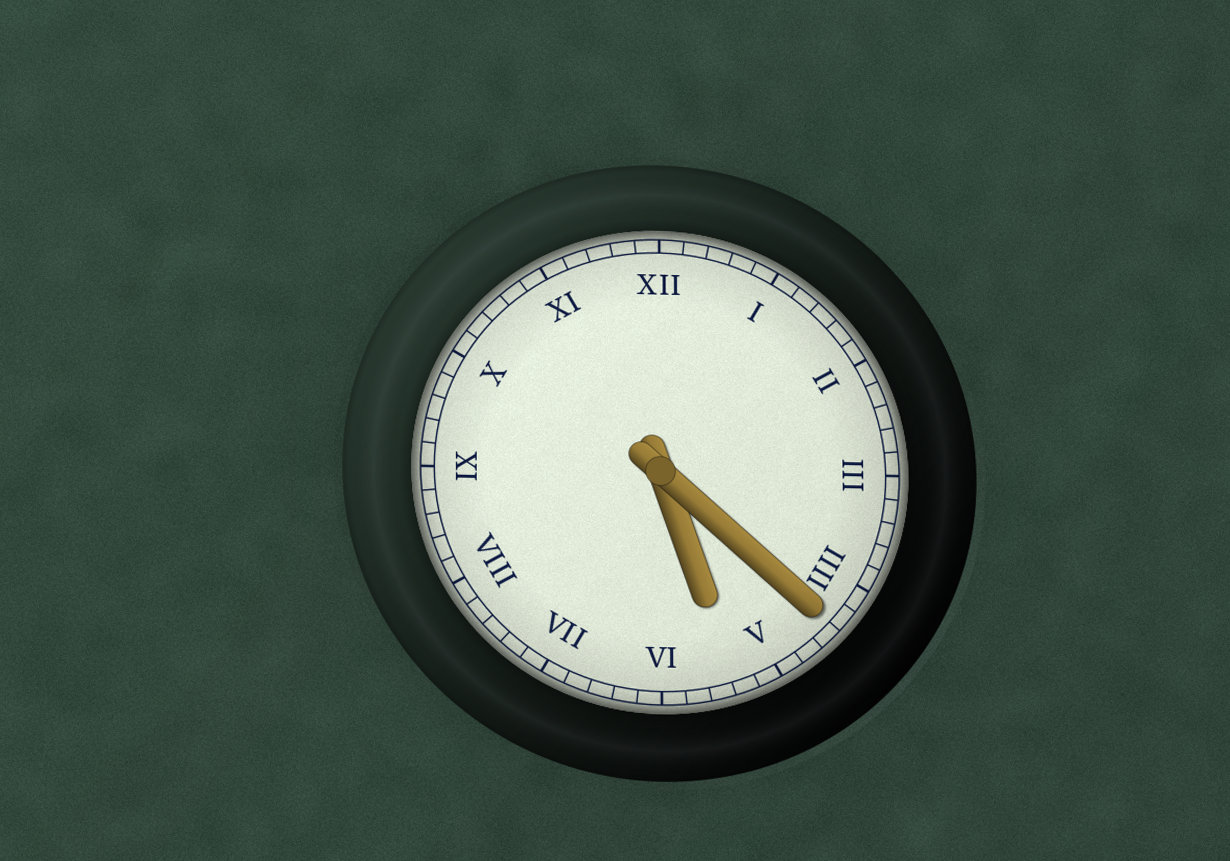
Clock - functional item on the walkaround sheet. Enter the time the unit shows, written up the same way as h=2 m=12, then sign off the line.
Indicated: h=5 m=22
